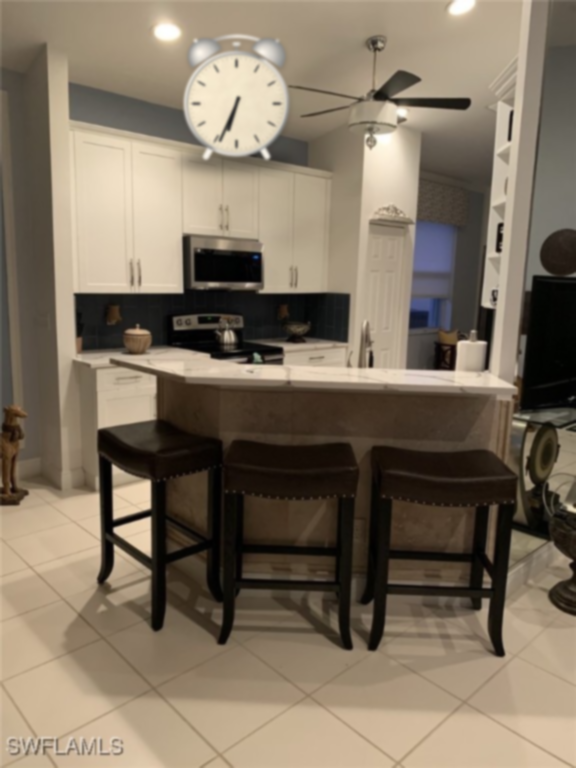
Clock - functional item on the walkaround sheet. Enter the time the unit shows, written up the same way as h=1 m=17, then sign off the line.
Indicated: h=6 m=34
